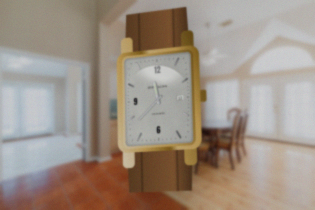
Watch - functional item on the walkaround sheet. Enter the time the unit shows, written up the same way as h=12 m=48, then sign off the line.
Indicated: h=11 m=38
